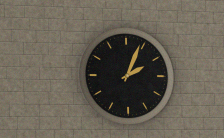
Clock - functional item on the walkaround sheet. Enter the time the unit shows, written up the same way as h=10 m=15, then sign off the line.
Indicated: h=2 m=4
